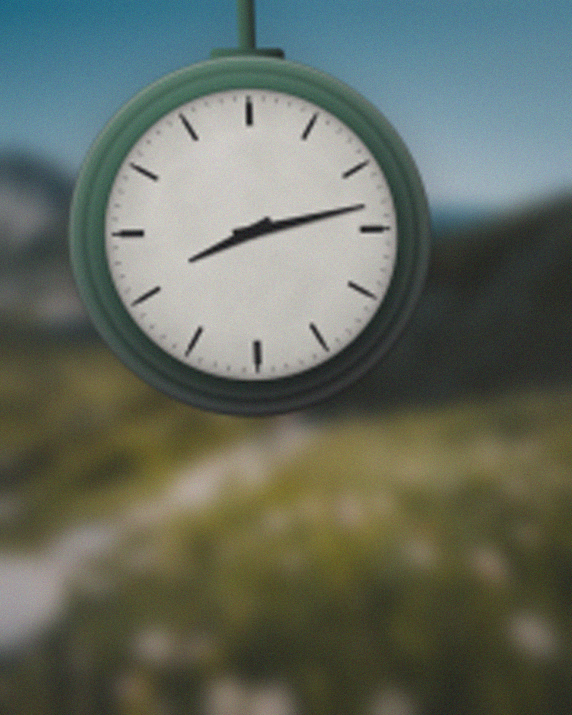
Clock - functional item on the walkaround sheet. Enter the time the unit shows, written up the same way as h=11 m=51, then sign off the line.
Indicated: h=8 m=13
